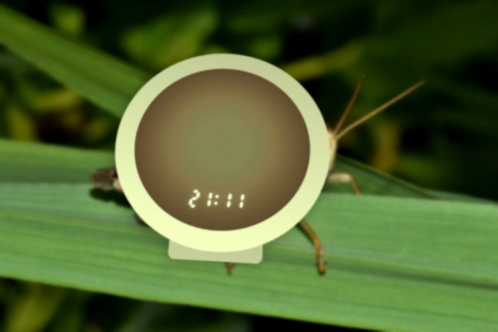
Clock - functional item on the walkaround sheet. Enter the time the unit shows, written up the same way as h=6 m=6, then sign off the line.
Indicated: h=21 m=11
